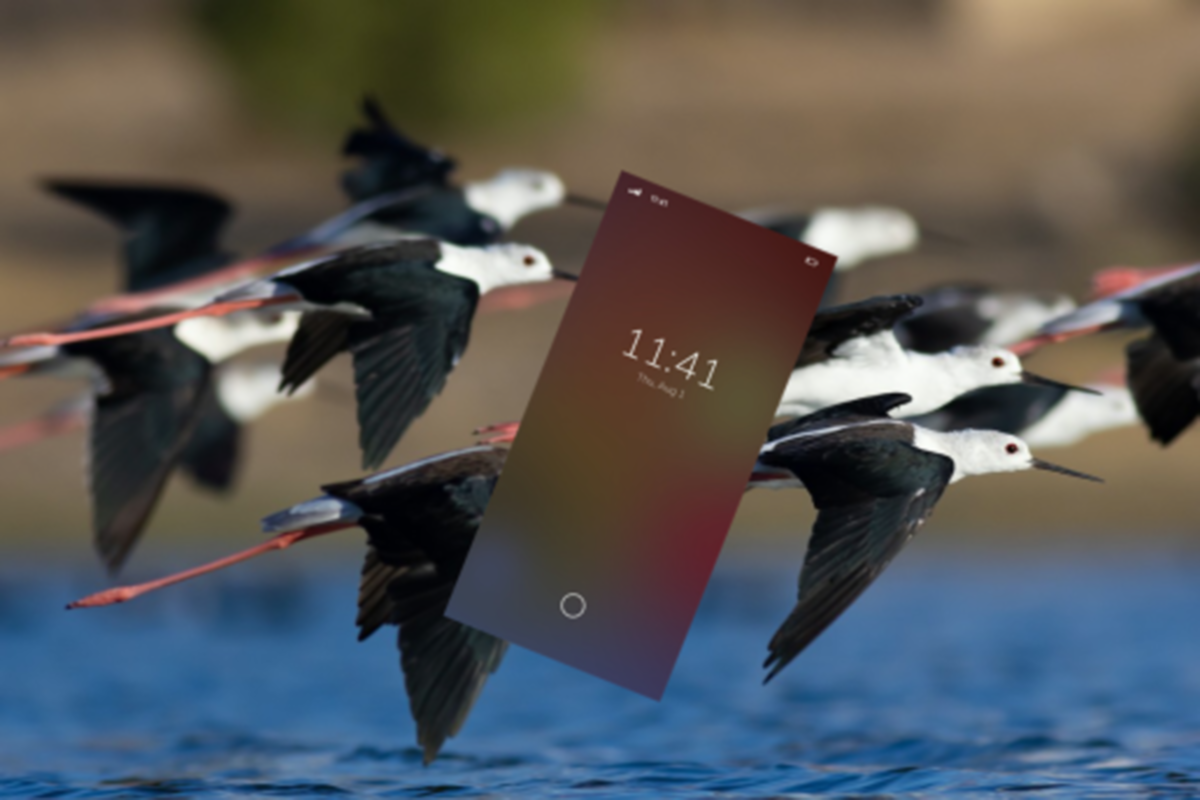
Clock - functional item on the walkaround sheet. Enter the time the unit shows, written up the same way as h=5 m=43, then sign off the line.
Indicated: h=11 m=41
